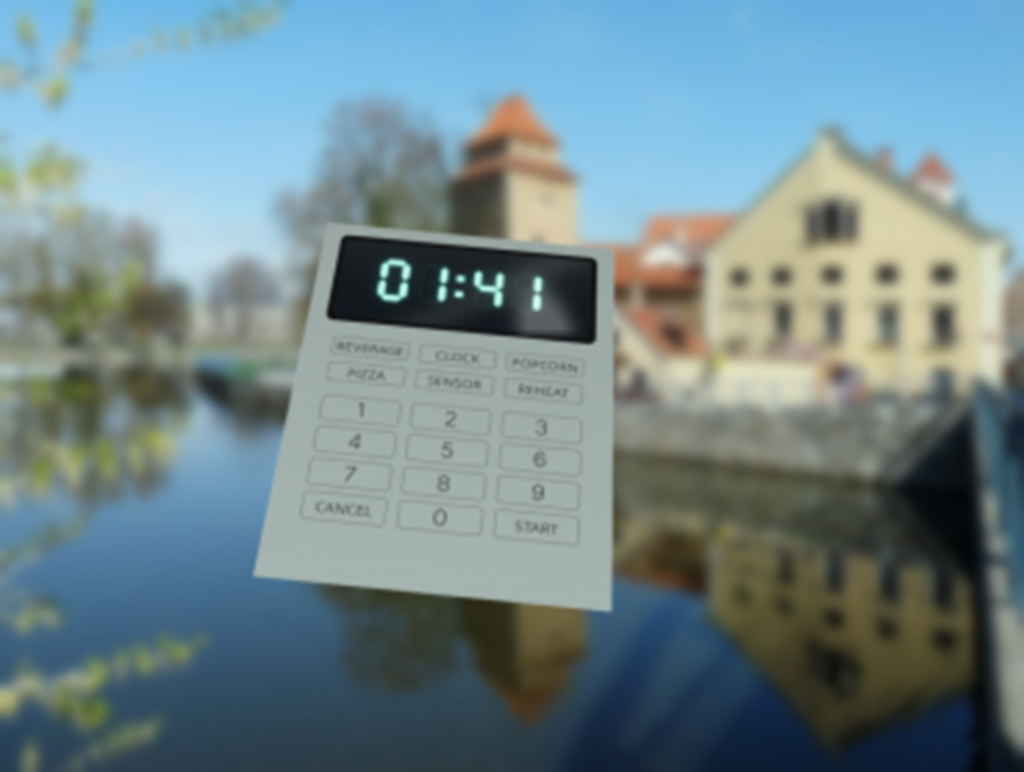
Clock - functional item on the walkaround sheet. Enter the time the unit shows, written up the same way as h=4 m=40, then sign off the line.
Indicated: h=1 m=41
